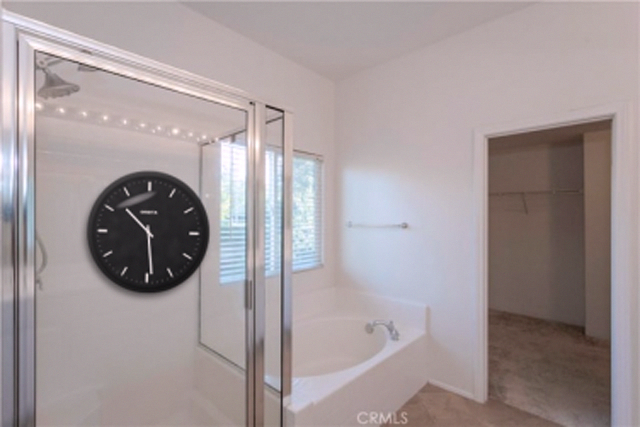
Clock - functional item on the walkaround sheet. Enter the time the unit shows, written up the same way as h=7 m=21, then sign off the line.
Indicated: h=10 m=29
